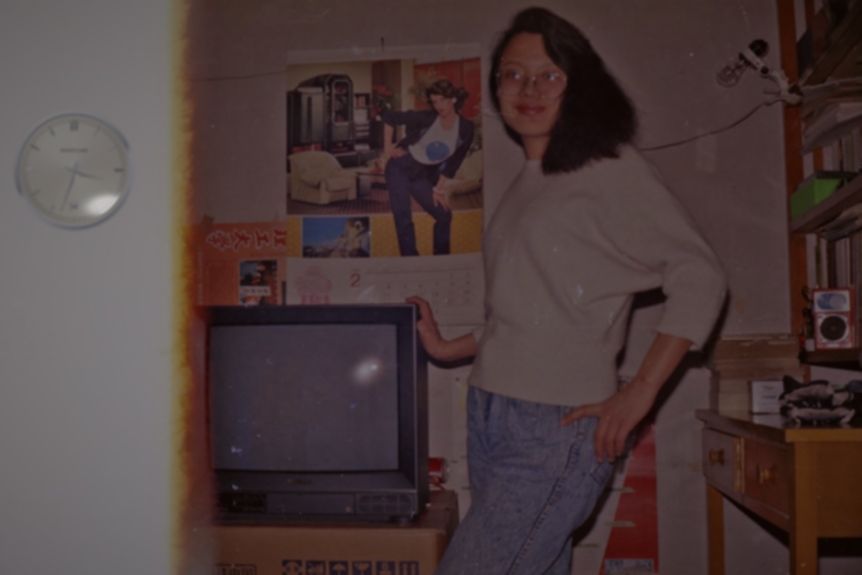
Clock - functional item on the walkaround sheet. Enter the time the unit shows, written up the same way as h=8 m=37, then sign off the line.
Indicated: h=3 m=33
